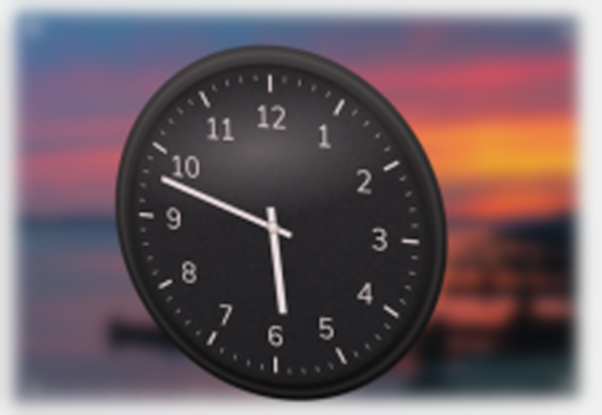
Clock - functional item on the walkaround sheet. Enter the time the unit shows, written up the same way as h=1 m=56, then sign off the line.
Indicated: h=5 m=48
